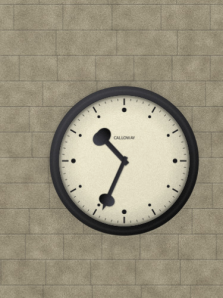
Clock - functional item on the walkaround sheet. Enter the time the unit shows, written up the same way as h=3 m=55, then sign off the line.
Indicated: h=10 m=34
